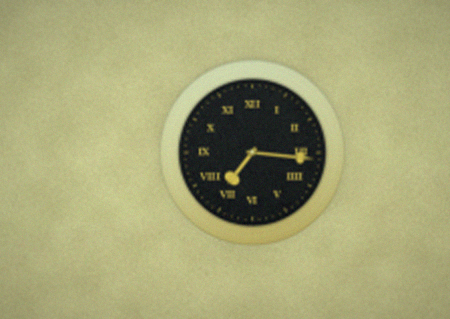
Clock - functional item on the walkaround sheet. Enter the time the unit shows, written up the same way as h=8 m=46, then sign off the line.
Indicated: h=7 m=16
